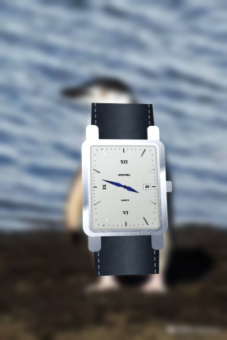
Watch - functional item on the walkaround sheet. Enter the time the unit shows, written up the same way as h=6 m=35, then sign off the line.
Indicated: h=3 m=48
